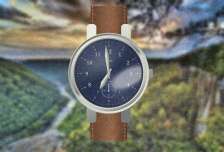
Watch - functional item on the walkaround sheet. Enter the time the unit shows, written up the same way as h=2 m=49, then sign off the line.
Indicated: h=6 m=59
